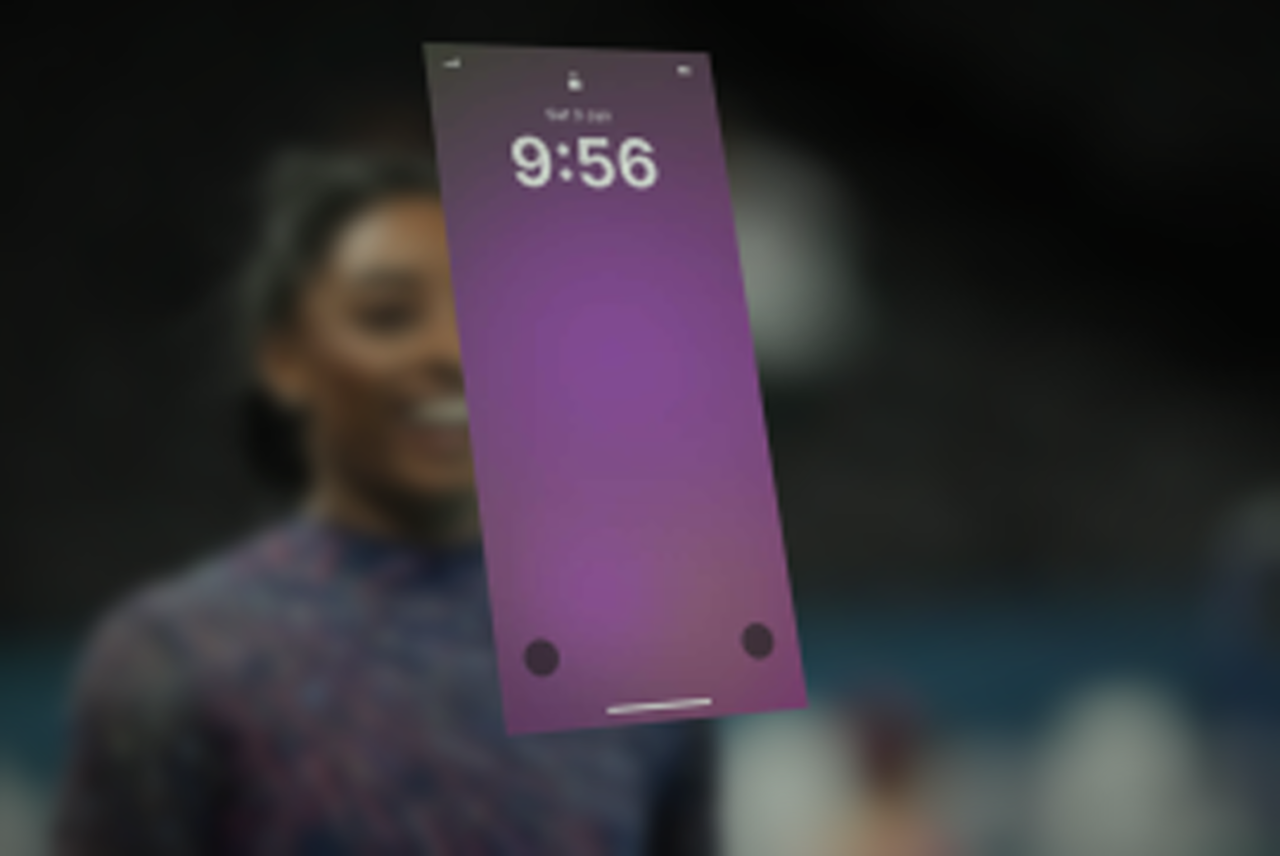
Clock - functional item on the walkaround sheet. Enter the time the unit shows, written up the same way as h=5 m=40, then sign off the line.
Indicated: h=9 m=56
